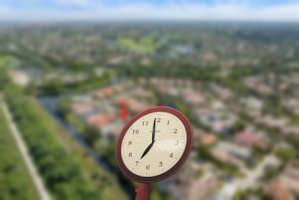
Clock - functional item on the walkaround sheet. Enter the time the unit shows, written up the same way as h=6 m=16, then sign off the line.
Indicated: h=6 m=59
